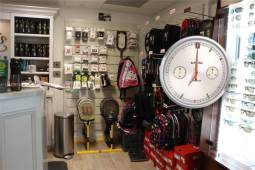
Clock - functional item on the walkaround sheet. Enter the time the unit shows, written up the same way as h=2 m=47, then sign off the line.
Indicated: h=7 m=0
